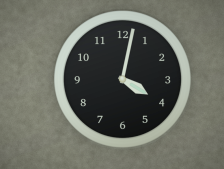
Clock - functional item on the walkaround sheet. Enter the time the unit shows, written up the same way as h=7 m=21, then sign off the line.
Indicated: h=4 m=2
